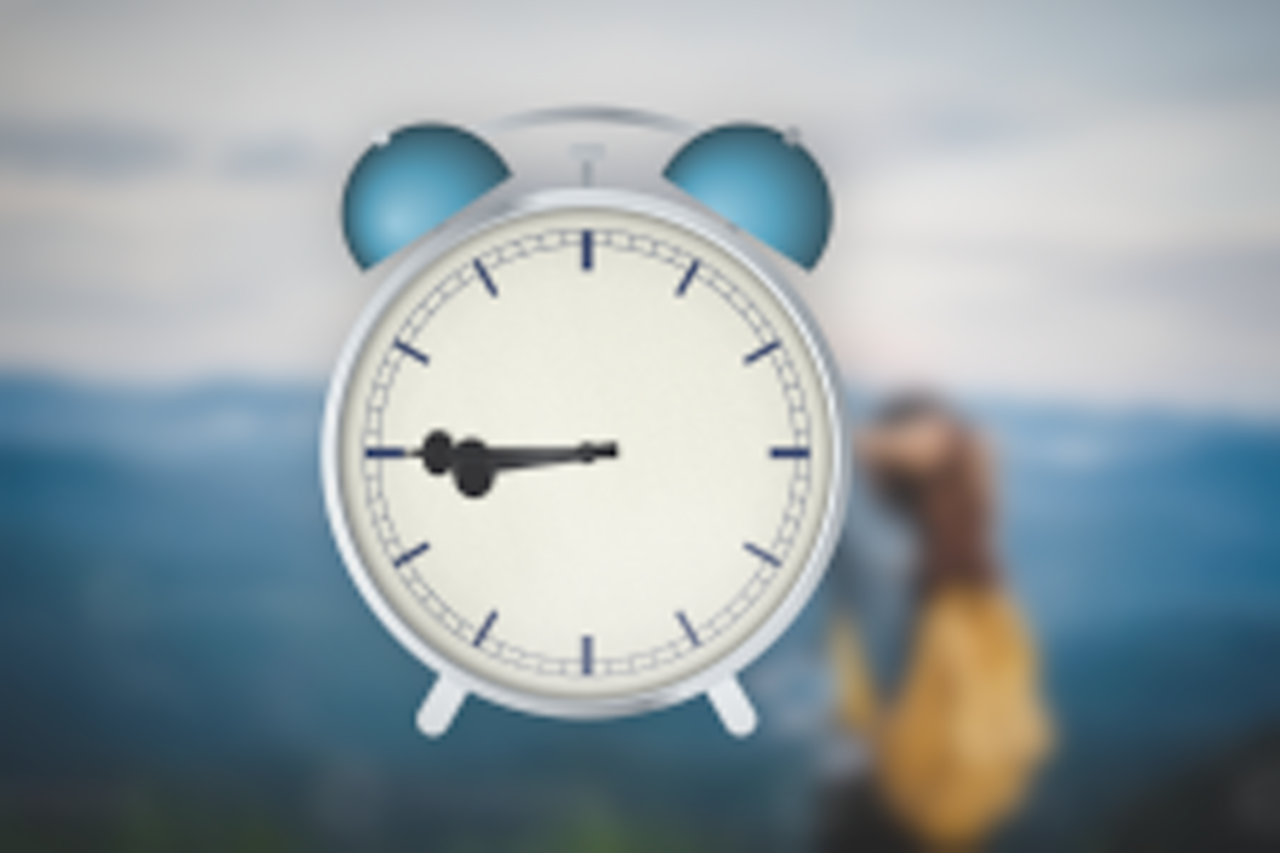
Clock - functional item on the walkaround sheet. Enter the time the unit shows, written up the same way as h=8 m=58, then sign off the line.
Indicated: h=8 m=45
